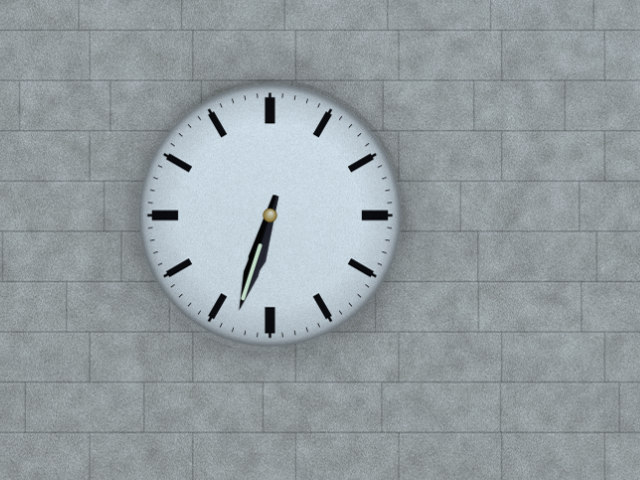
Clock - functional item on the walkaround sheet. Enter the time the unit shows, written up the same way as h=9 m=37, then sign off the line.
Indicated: h=6 m=33
